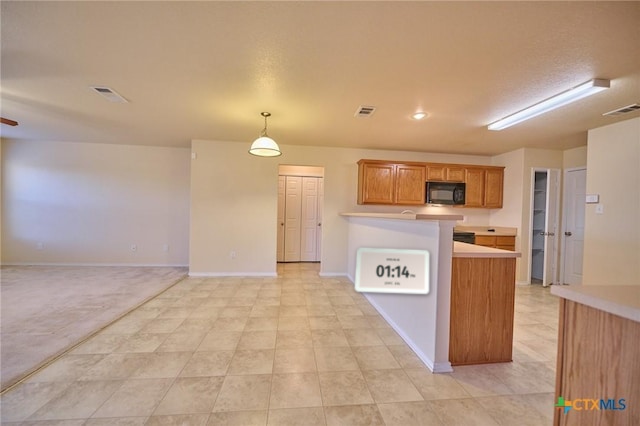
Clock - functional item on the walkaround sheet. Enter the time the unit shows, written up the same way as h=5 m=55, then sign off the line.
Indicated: h=1 m=14
